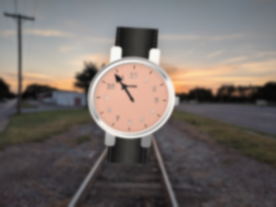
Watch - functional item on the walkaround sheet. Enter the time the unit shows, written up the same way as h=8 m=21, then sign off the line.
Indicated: h=10 m=54
